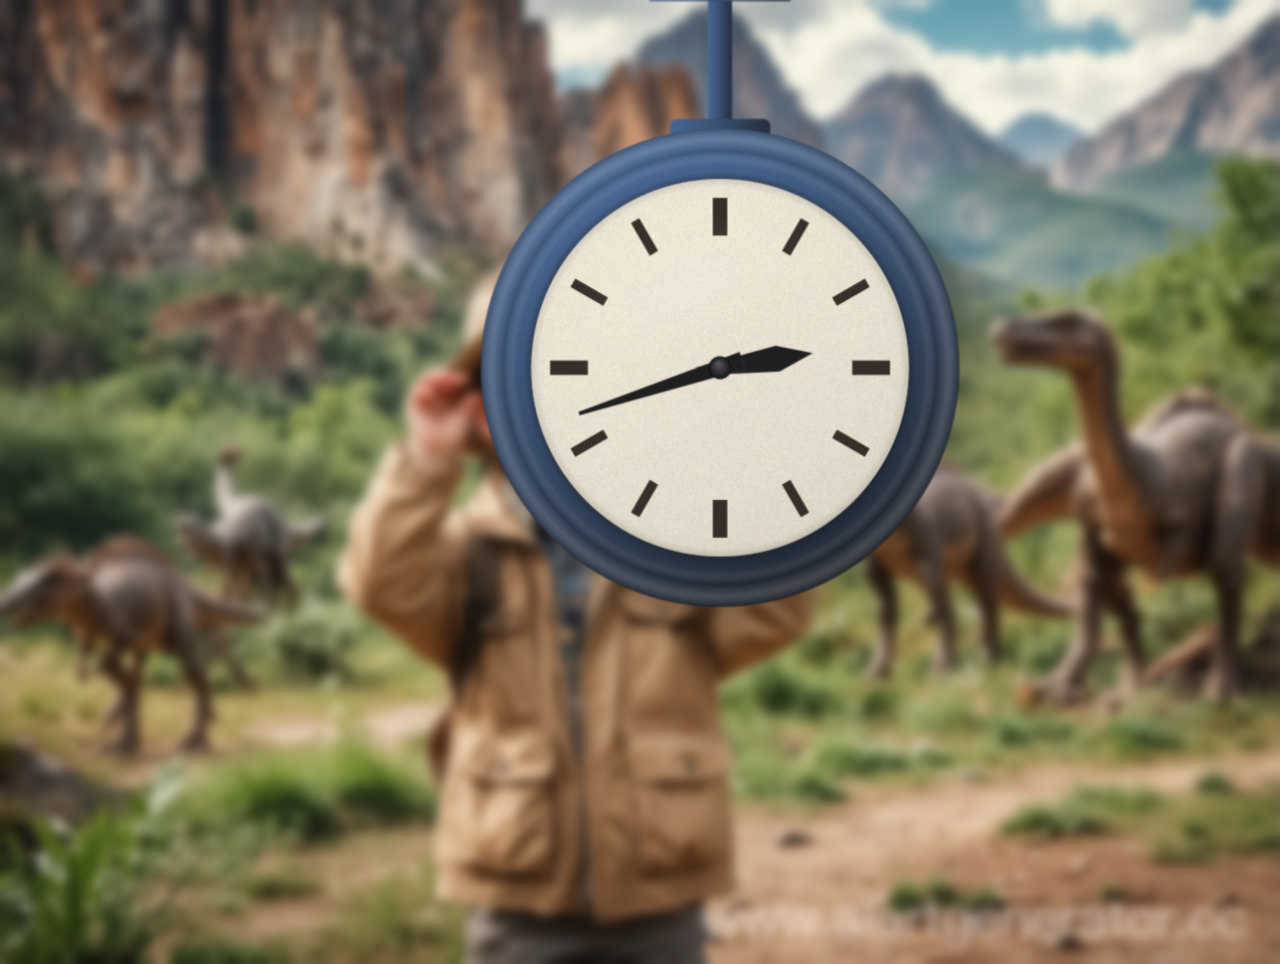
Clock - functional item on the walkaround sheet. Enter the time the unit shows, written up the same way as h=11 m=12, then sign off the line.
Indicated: h=2 m=42
